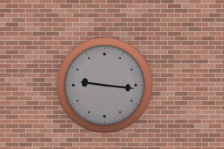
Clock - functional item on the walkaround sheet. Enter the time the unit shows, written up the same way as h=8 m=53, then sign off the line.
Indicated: h=9 m=16
